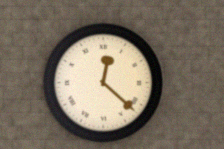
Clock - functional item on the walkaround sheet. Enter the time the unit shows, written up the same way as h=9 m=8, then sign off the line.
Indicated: h=12 m=22
